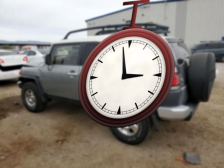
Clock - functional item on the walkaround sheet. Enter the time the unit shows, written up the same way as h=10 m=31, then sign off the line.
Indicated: h=2 m=58
